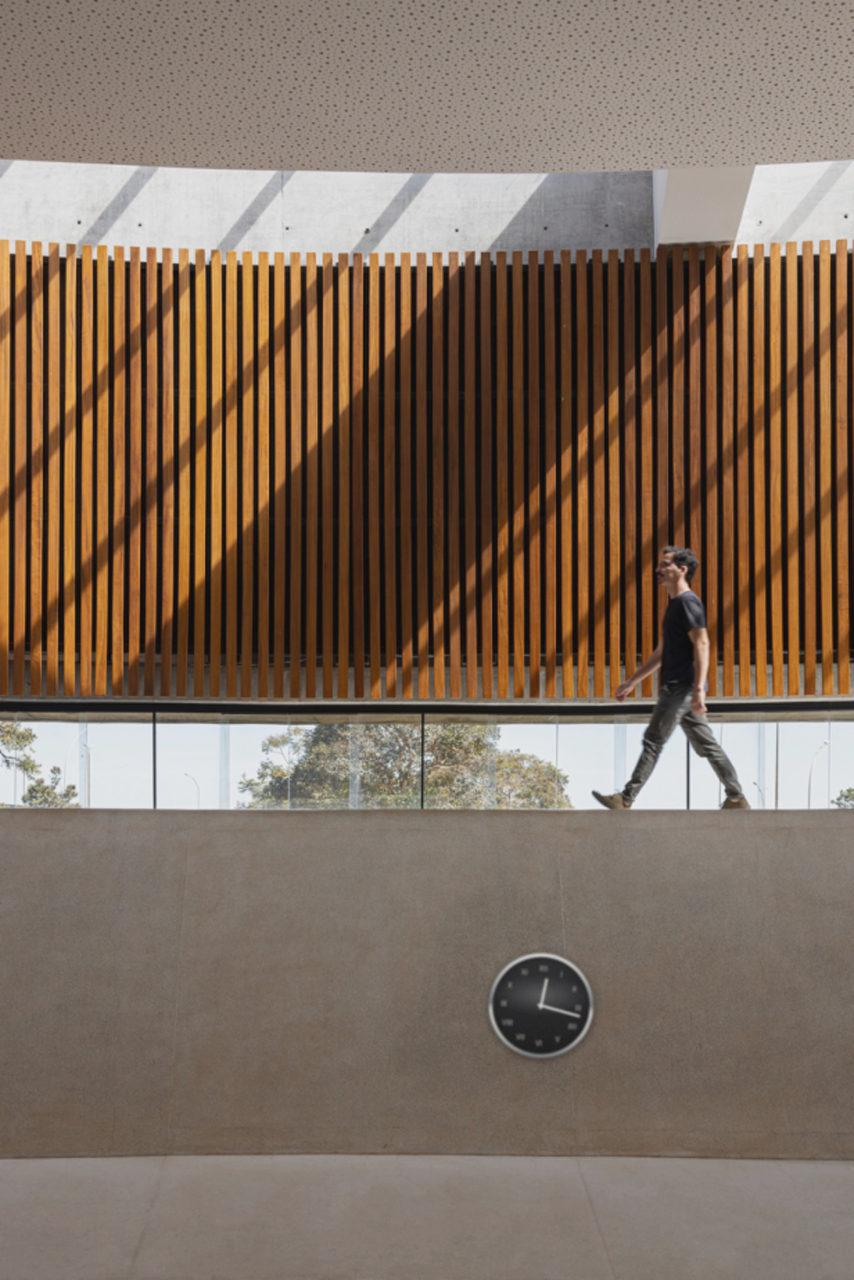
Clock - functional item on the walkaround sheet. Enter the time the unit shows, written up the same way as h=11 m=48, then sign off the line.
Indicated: h=12 m=17
